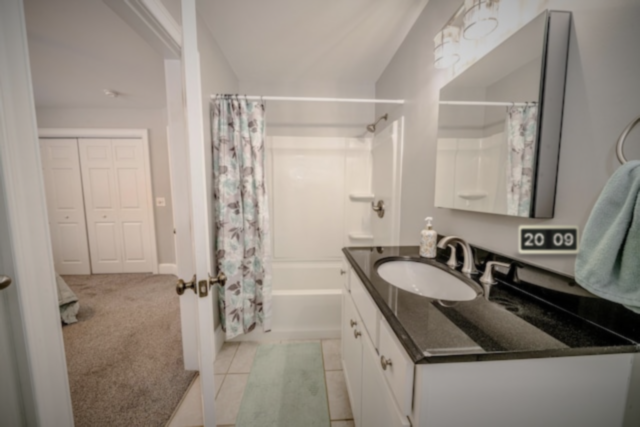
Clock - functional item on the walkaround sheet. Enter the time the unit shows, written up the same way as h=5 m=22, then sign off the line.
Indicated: h=20 m=9
